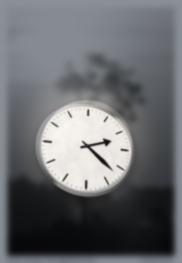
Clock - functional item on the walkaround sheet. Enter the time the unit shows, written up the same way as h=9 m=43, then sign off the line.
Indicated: h=2 m=22
